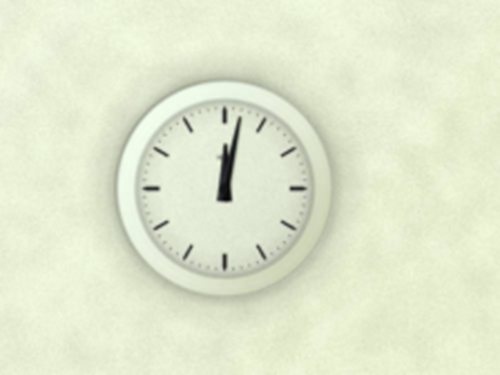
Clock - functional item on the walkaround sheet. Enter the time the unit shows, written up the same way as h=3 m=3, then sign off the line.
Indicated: h=12 m=2
